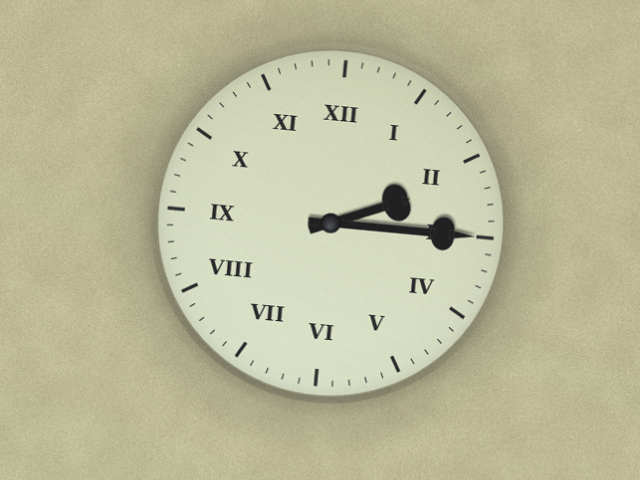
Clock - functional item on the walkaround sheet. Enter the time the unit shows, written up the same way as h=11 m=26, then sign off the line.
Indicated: h=2 m=15
